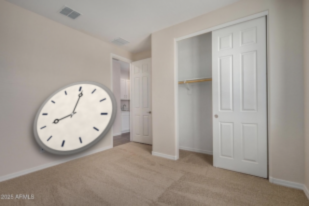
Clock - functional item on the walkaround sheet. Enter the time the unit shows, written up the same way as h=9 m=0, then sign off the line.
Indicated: h=8 m=1
